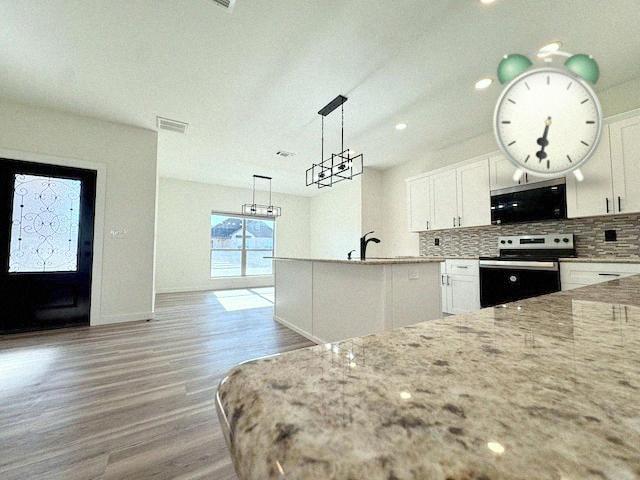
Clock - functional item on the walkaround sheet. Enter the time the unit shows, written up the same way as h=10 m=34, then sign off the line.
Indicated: h=6 m=32
